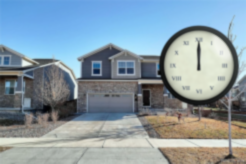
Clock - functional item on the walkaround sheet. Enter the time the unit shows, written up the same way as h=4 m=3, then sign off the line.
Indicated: h=12 m=0
